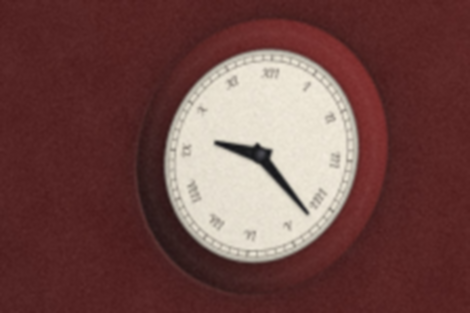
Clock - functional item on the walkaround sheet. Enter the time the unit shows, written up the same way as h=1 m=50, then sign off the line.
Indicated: h=9 m=22
